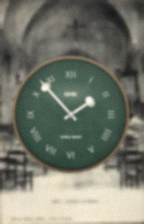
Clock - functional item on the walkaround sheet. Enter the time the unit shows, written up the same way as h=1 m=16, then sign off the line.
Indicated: h=1 m=53
